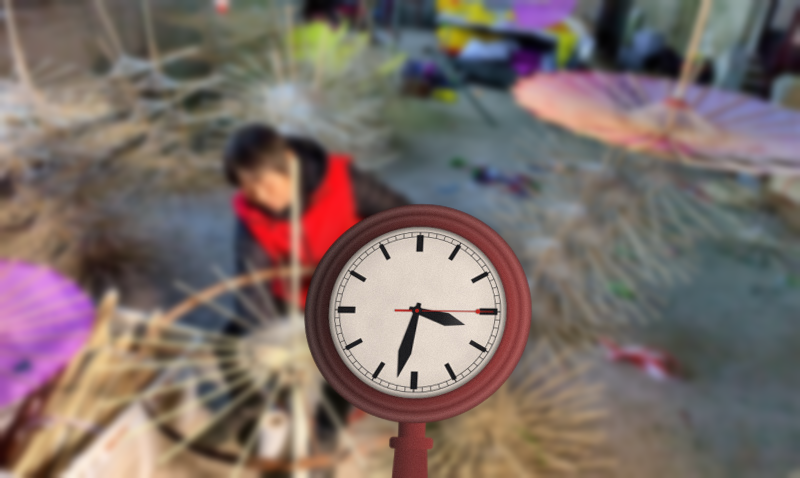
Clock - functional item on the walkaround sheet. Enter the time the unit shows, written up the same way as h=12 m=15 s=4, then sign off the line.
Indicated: h=3 m=32 s=15
